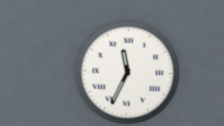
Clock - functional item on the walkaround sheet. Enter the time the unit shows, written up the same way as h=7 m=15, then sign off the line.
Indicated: h=11 m=34
